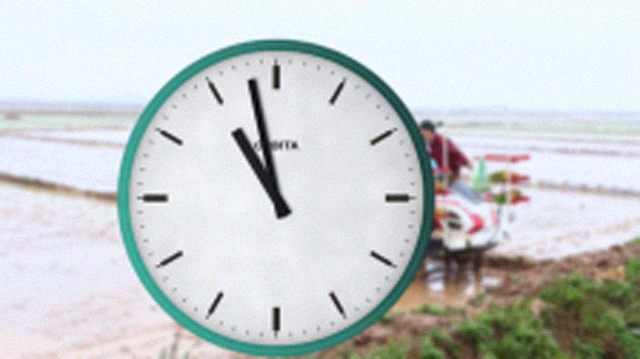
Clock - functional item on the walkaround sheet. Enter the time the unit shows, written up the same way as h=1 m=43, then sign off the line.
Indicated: h=10 m=58
